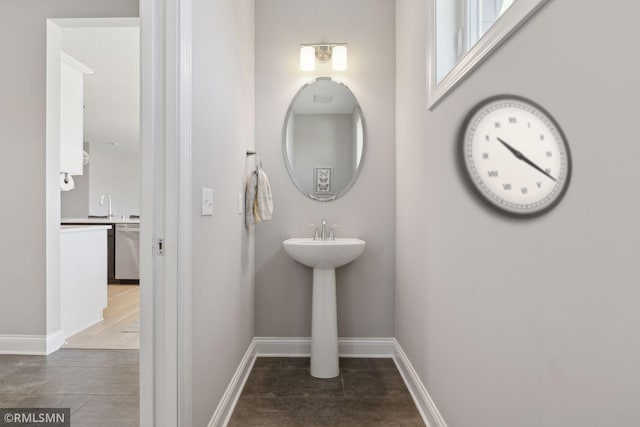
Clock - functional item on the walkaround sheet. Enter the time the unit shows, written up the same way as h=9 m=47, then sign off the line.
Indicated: h=10 m=21
